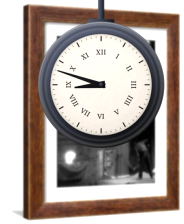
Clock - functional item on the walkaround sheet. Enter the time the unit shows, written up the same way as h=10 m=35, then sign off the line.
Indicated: h=8 m=48
